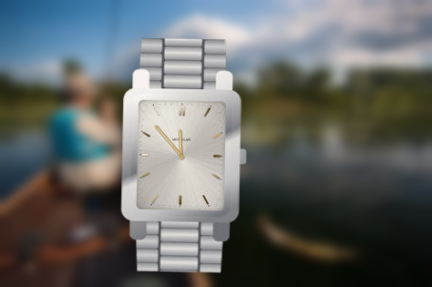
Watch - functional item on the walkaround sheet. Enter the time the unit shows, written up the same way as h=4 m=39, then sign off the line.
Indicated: h=11 m=53
